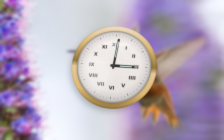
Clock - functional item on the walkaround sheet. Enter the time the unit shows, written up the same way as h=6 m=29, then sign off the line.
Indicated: h=3 m=1
